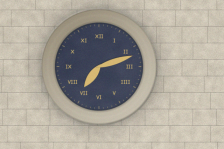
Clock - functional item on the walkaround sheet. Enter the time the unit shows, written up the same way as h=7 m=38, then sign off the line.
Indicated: h=7 m=12
